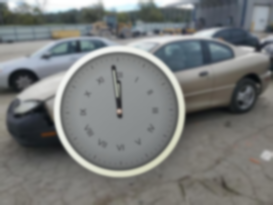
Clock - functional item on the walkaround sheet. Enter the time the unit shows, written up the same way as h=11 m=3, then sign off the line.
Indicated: h=11 m=59
